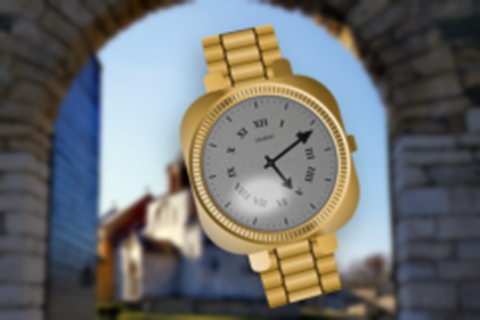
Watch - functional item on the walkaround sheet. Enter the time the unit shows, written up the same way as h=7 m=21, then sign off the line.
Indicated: h=5 m=11
